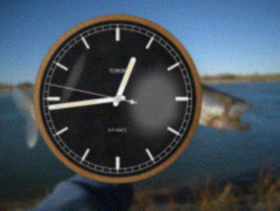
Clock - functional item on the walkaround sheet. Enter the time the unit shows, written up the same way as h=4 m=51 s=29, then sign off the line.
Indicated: h=12 m=43 s=47
